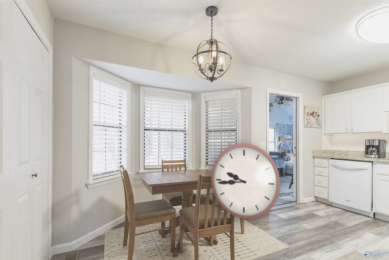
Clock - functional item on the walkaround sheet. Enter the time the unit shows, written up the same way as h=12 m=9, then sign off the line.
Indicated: h=9 m=44
